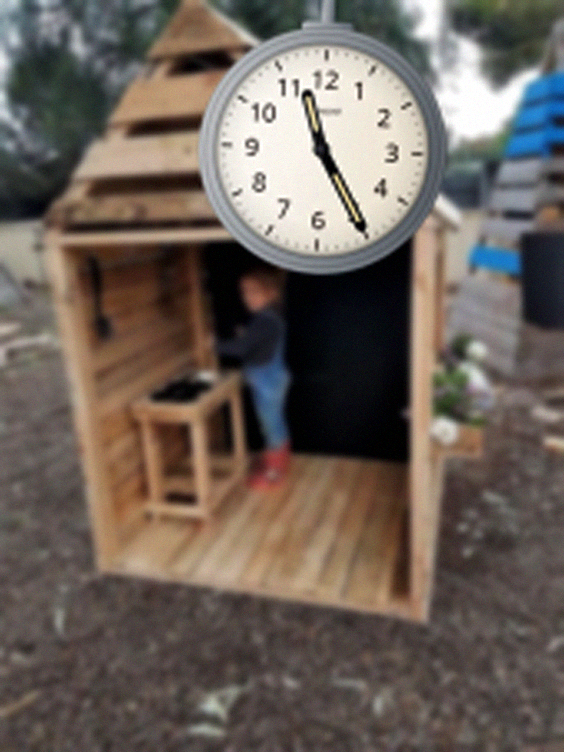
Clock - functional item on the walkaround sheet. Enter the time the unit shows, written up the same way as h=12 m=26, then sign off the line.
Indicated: h=11 m=25
